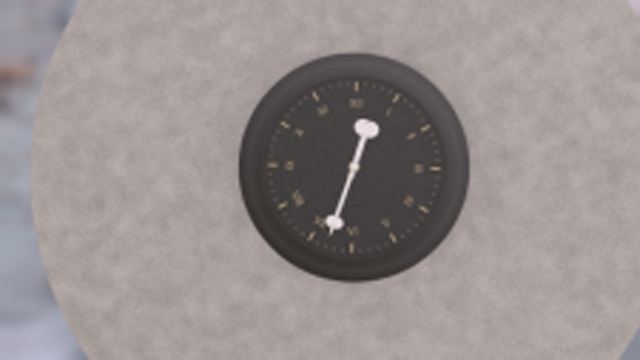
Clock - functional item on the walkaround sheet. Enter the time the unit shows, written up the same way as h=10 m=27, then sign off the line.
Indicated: h=12 m=33
